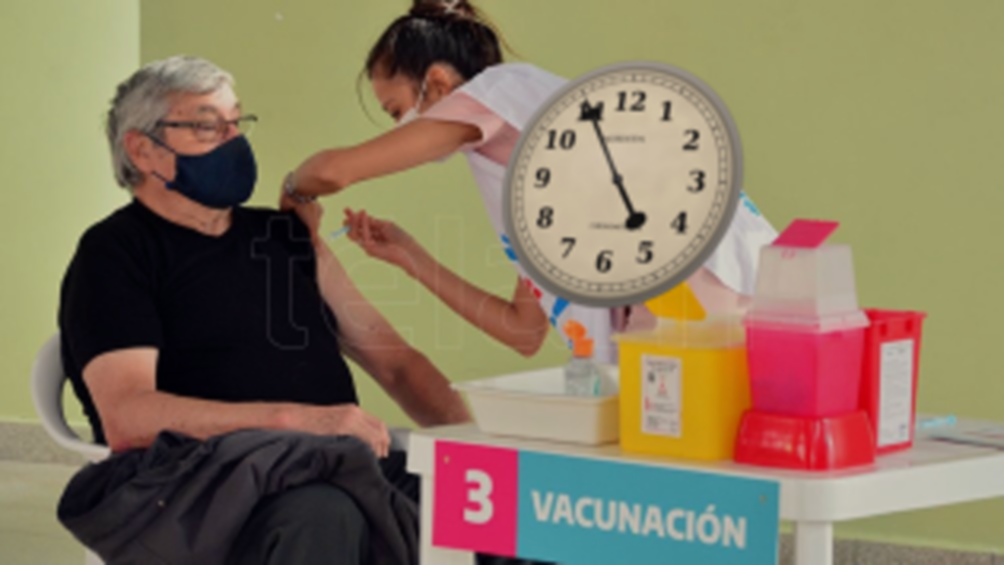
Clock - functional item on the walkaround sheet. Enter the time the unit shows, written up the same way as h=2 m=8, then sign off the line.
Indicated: h=4 m=55
